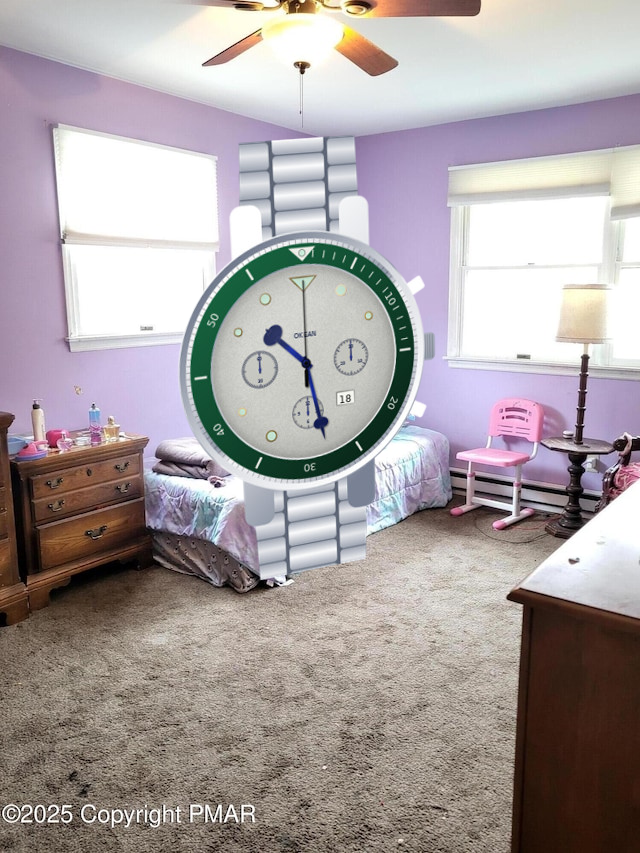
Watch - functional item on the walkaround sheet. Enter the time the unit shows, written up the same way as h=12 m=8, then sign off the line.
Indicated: h=10 m=28
